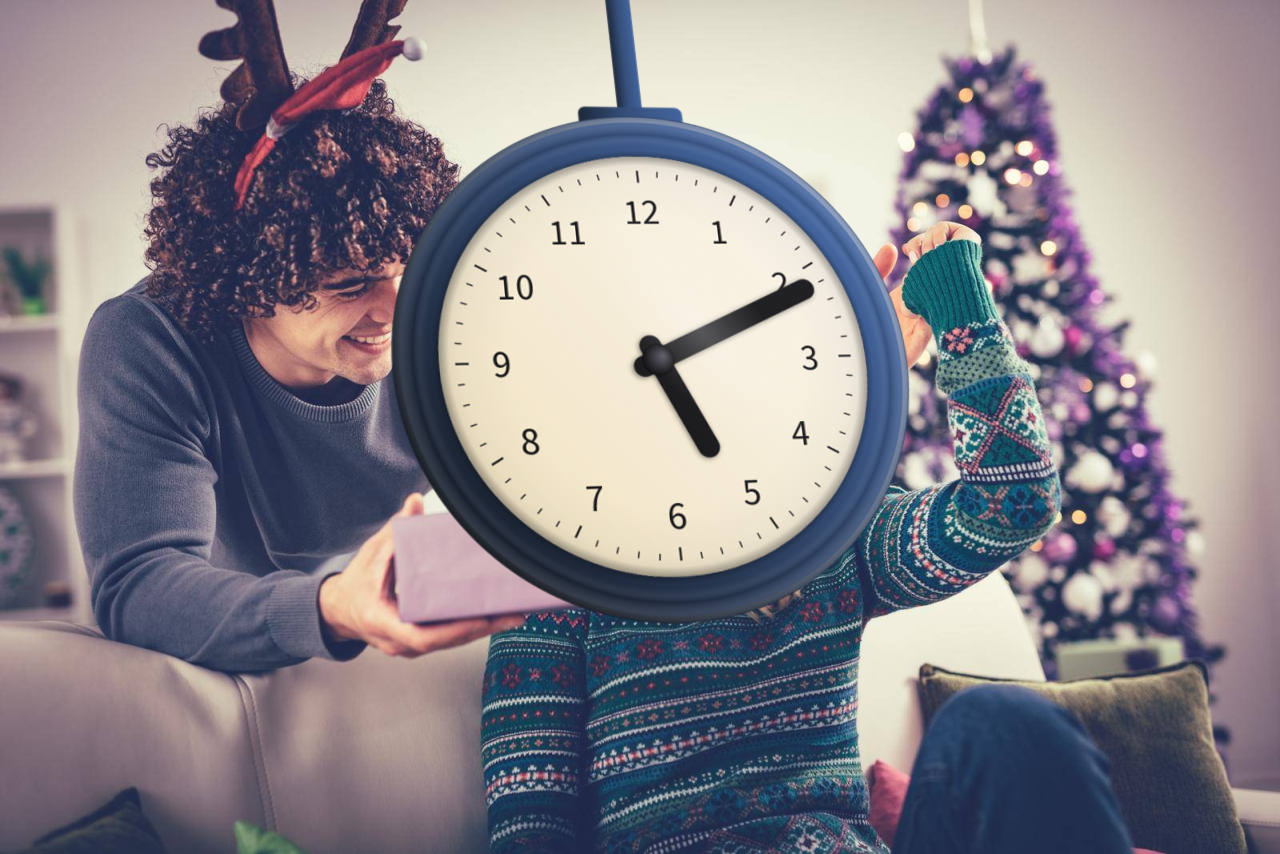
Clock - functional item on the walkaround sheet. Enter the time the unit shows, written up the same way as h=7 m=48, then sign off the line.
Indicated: h=5 m=11
